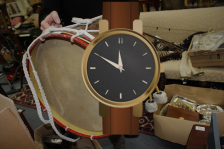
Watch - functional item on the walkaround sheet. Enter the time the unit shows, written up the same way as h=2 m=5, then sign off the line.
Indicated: h=11 m=50
